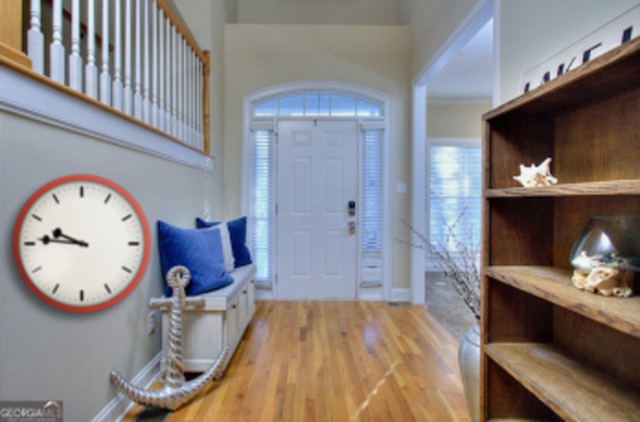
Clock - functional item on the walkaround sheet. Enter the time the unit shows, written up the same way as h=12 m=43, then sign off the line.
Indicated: h=9 m=46
